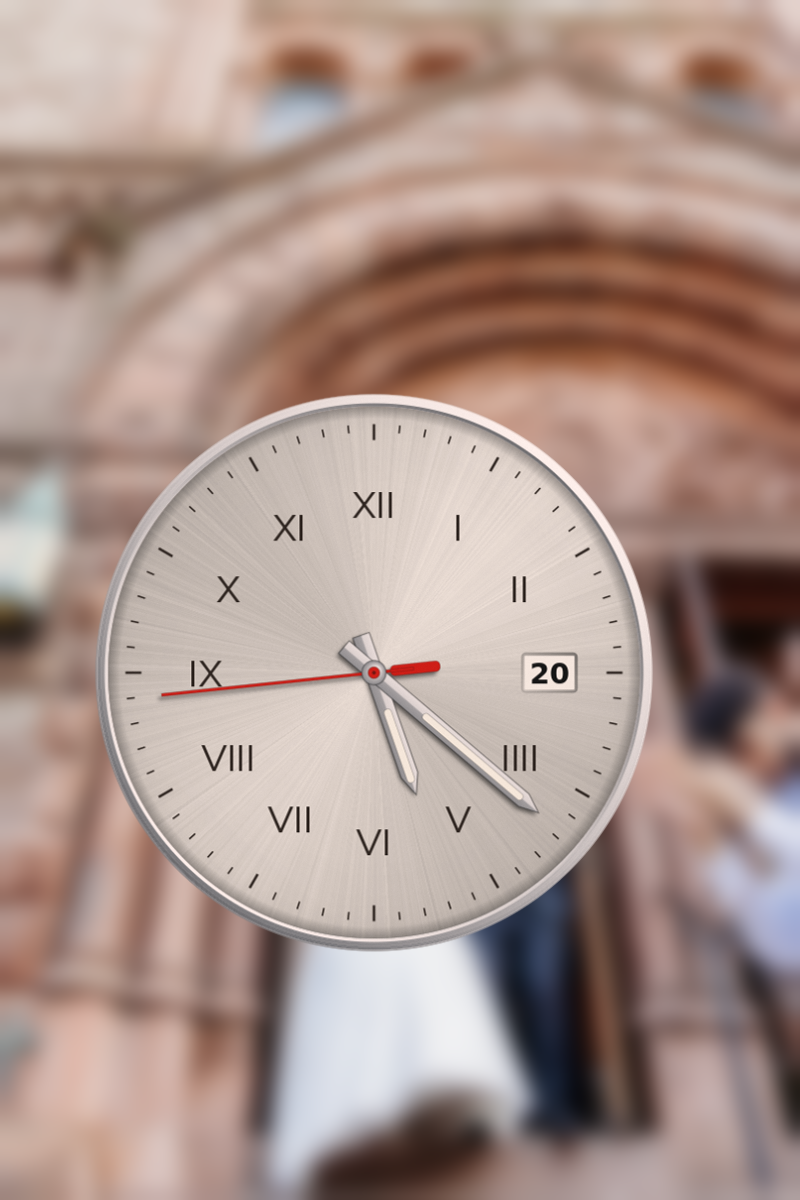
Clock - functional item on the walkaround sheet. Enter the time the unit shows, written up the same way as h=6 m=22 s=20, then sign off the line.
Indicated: h=5 m=21 s=44
